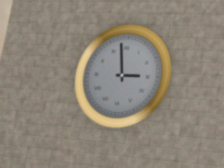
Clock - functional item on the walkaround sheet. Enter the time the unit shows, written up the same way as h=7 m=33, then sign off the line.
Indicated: h=2 m=58
